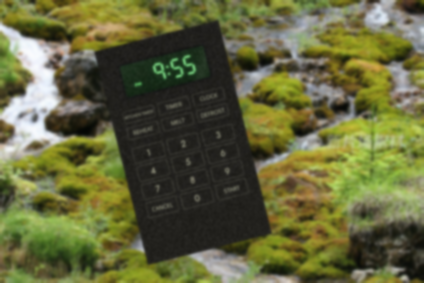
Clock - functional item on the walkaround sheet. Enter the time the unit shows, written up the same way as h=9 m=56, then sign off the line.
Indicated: h=9 m=55
